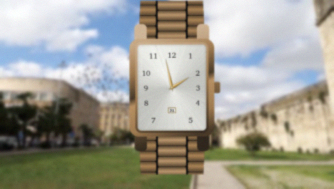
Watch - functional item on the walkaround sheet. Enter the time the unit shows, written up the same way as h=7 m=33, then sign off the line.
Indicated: h=1 m=58
